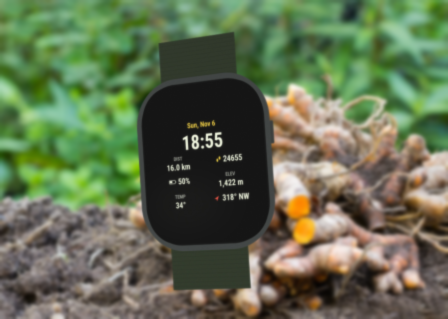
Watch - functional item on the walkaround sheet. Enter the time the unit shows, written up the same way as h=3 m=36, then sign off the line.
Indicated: h=18 m=55
